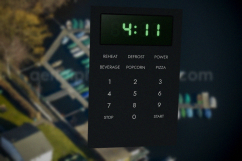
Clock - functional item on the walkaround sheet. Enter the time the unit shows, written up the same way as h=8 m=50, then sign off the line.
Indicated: h=4 m=11
